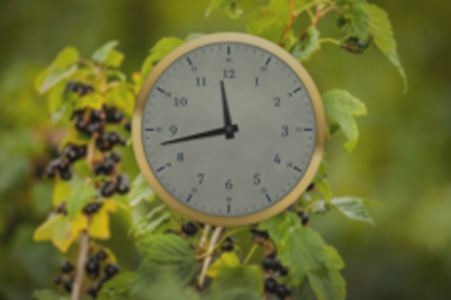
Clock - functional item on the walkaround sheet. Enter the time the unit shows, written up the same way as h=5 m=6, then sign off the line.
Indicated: h=11 m=43
